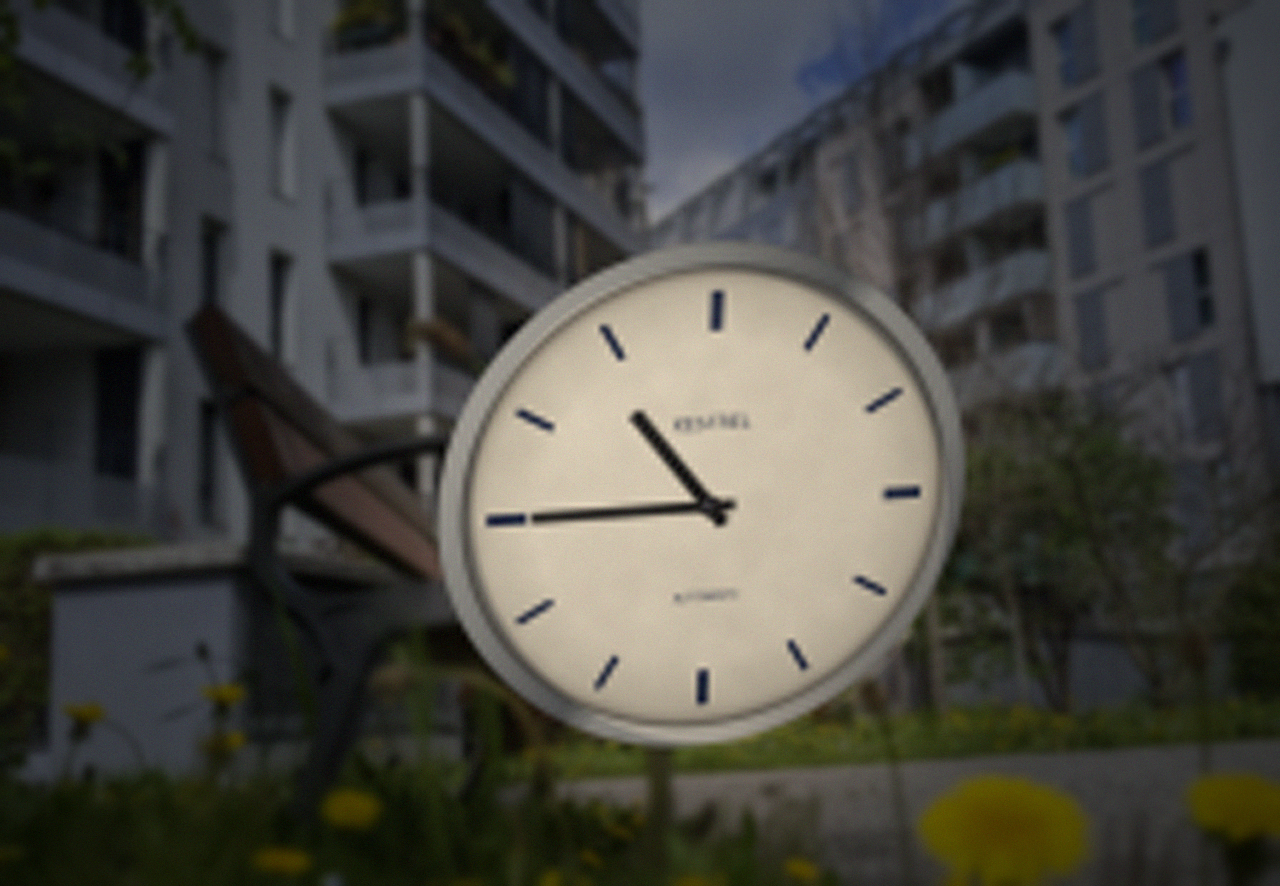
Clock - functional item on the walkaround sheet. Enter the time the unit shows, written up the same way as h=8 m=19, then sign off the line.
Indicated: h=10 m=45
